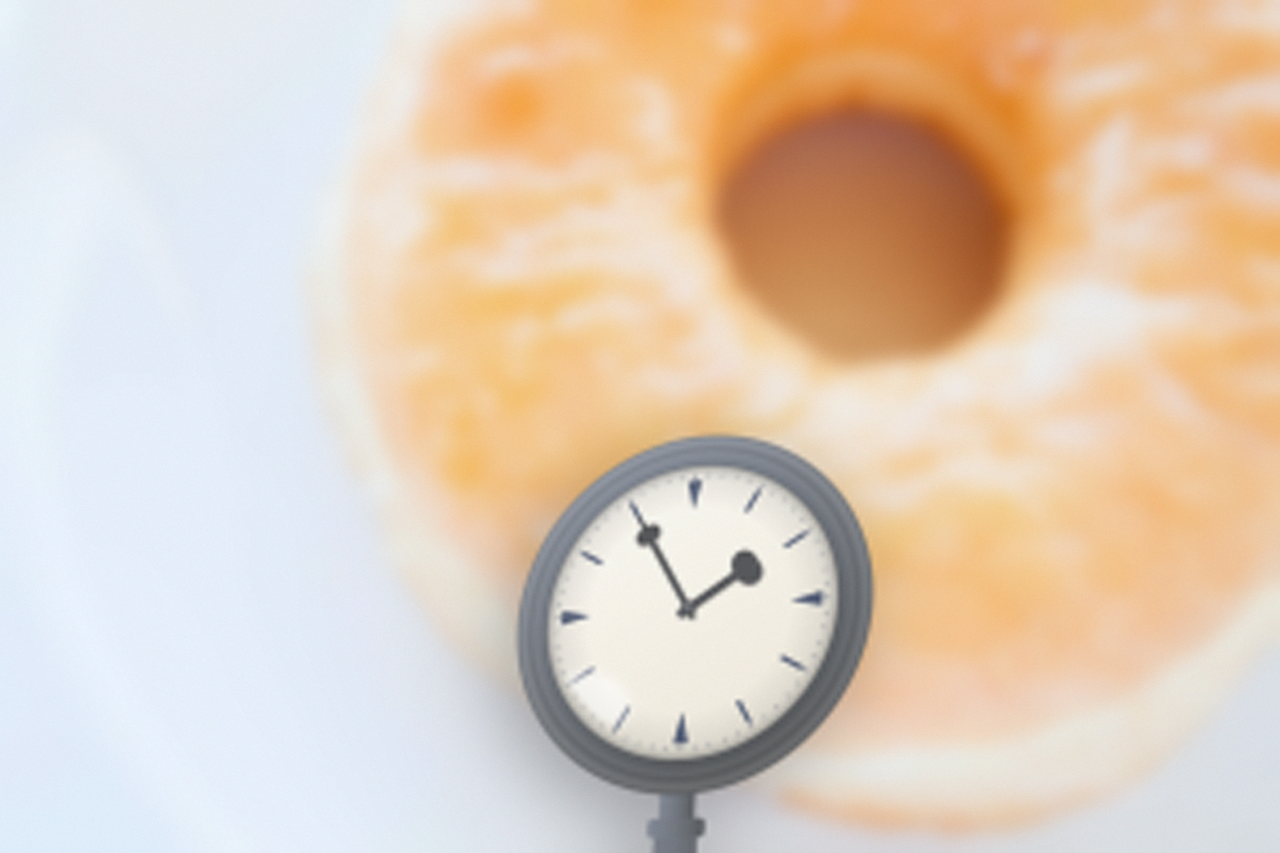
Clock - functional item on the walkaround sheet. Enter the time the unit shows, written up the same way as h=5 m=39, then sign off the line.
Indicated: h=1 m=55
